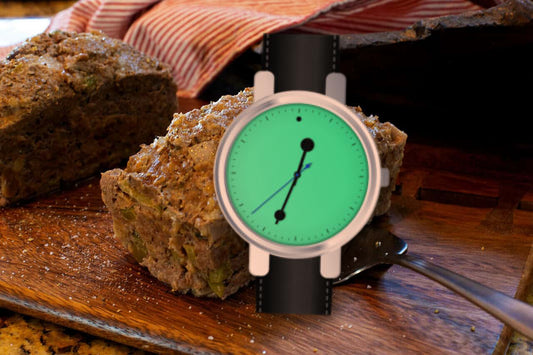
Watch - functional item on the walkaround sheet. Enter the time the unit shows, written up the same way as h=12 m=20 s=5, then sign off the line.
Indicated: h=12 m=33 s=38
